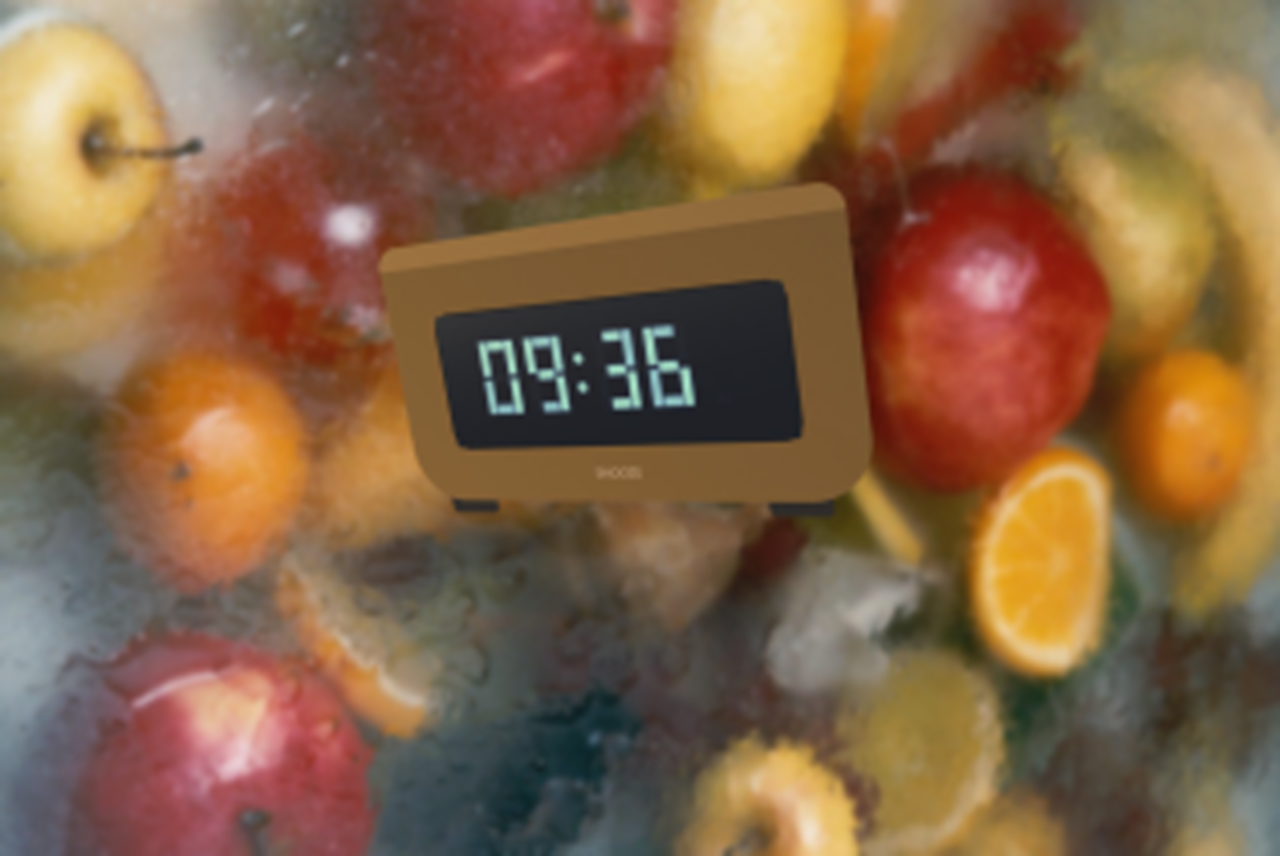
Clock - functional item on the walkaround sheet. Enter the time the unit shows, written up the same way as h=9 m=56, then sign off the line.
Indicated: h=9 m=36
